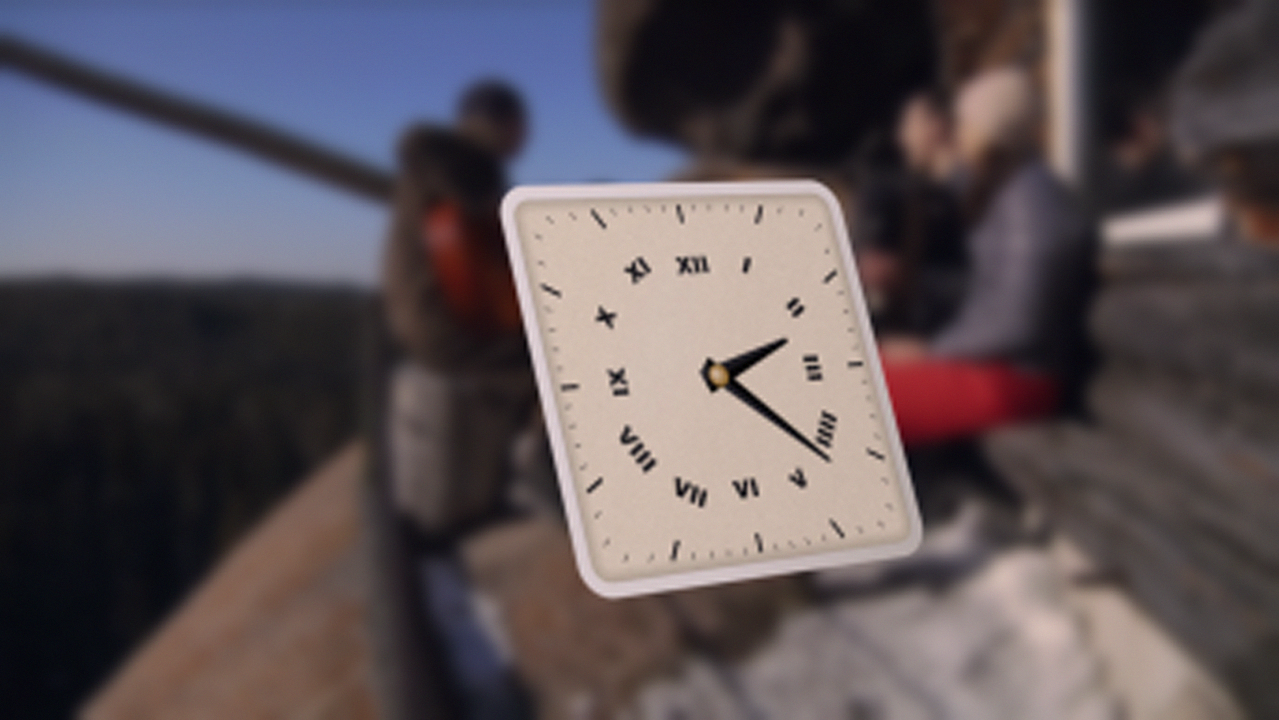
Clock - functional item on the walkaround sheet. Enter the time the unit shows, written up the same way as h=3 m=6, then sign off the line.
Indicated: h=2 m=22
